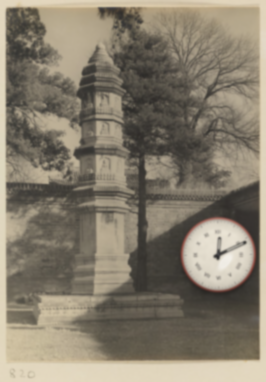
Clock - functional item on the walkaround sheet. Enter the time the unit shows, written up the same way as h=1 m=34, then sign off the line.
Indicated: h=12 m=11
